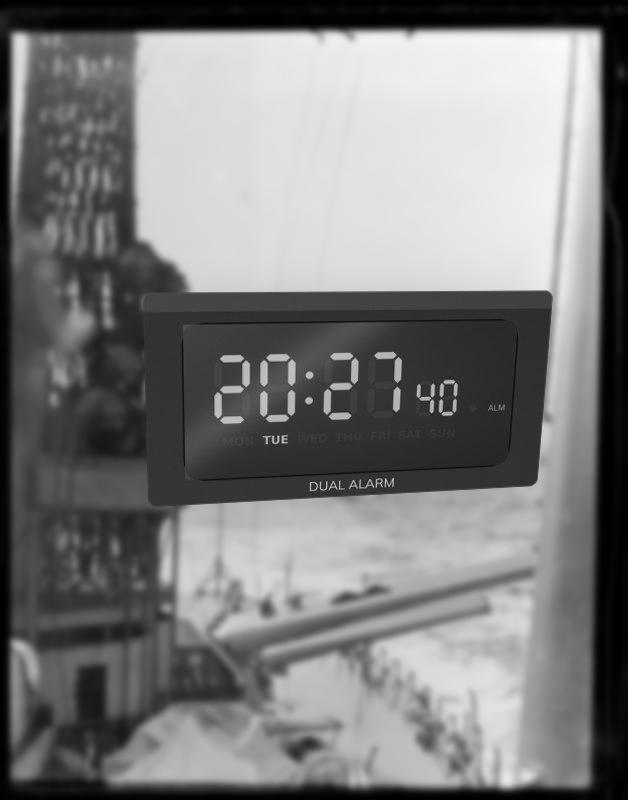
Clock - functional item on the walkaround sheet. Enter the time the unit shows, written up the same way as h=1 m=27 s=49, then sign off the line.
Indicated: h=20 m=27 s=40
